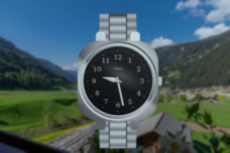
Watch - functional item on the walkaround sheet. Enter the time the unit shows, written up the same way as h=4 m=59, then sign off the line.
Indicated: h=9 m=28
